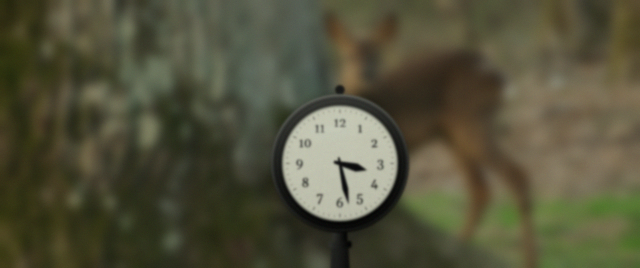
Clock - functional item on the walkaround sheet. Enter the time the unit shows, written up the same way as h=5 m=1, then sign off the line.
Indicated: h=3 m=28
